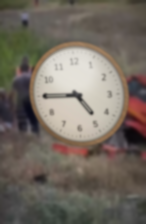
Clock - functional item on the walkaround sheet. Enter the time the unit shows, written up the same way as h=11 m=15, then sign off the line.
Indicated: h=4 m=45
